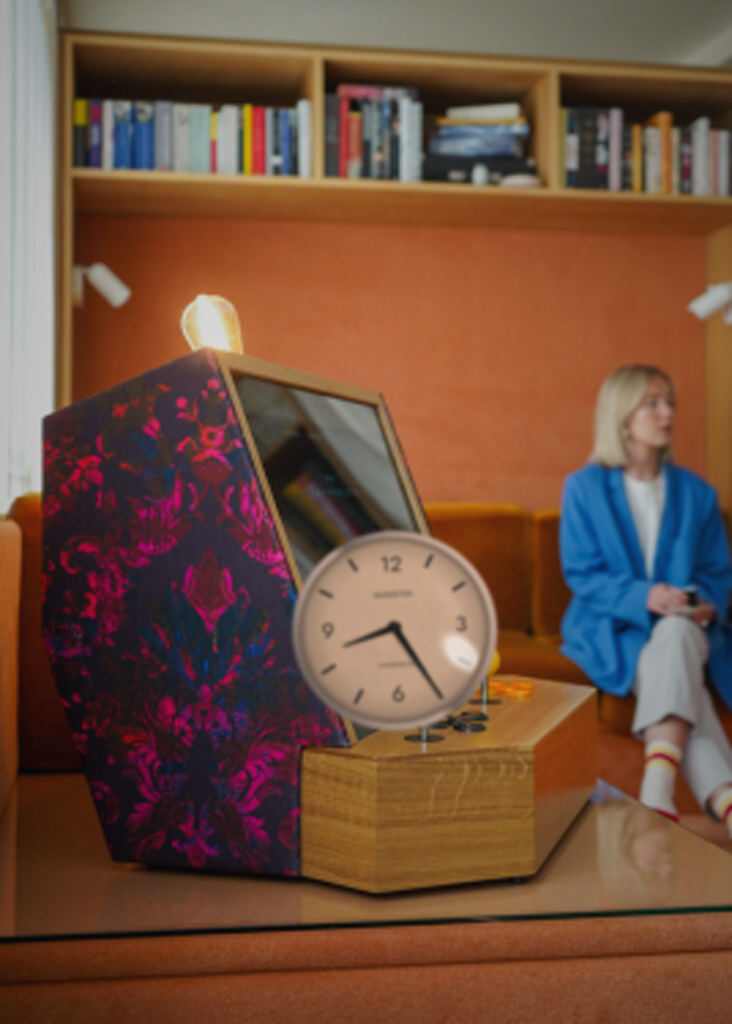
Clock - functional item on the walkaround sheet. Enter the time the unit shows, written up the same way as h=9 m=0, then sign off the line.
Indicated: h=8 m=25
